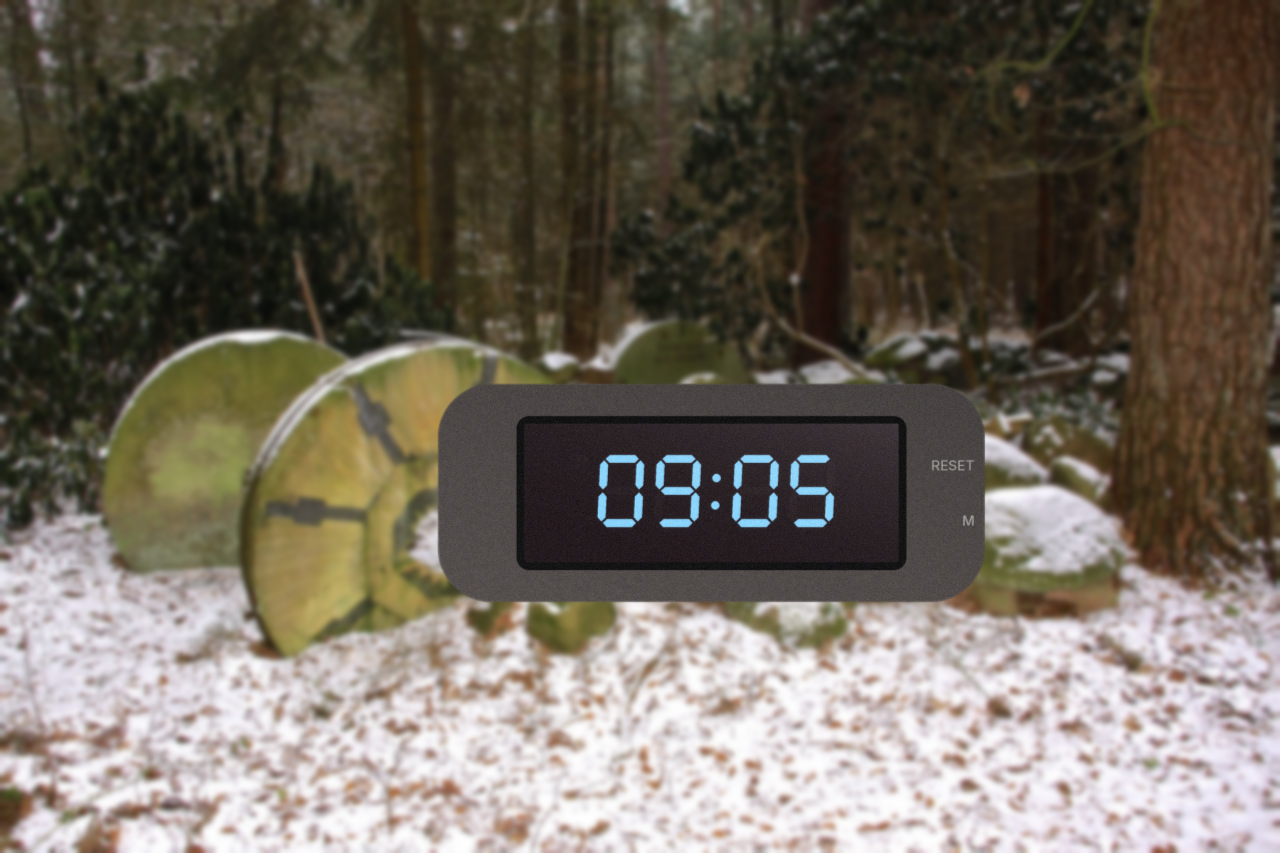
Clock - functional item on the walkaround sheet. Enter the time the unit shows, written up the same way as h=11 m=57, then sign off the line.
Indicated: h=9 m=5
